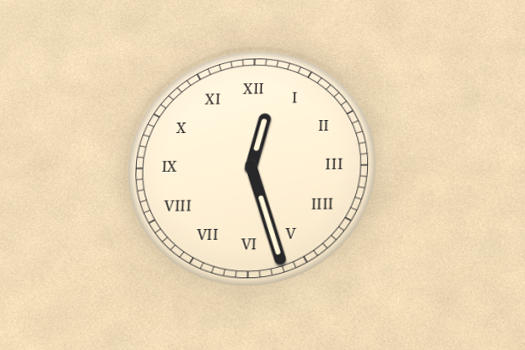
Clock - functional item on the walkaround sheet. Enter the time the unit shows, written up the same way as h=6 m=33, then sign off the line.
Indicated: h=12 m=27
